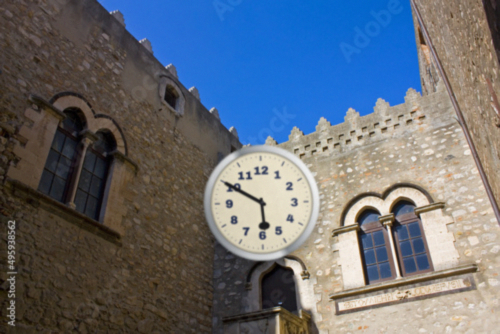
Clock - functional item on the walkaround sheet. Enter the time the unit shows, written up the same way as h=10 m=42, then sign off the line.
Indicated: h=5 m=50
